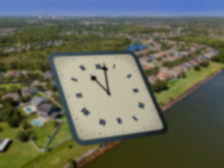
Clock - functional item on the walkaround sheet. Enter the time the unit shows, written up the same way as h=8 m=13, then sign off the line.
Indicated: h=11 m=2
